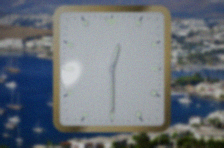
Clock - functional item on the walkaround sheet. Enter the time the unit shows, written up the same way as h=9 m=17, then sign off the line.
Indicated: h=12 m=30
